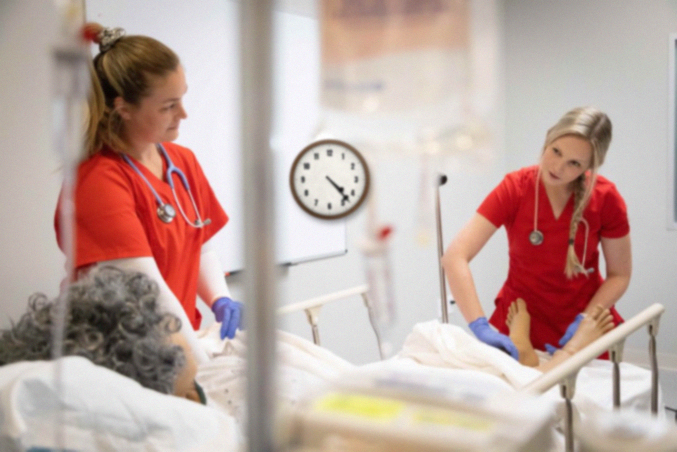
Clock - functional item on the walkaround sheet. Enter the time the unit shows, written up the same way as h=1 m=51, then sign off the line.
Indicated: h=4 m=23
